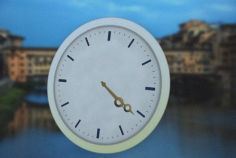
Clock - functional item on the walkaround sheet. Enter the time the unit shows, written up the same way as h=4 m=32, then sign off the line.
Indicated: h=4 m=21
